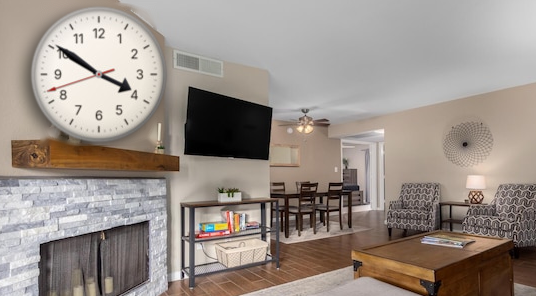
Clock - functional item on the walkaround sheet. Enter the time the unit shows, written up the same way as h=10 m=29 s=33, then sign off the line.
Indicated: h=3 m=50 s=42
